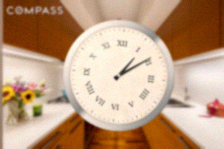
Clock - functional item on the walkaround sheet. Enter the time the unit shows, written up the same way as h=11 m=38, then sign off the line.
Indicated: h=1 m=9
